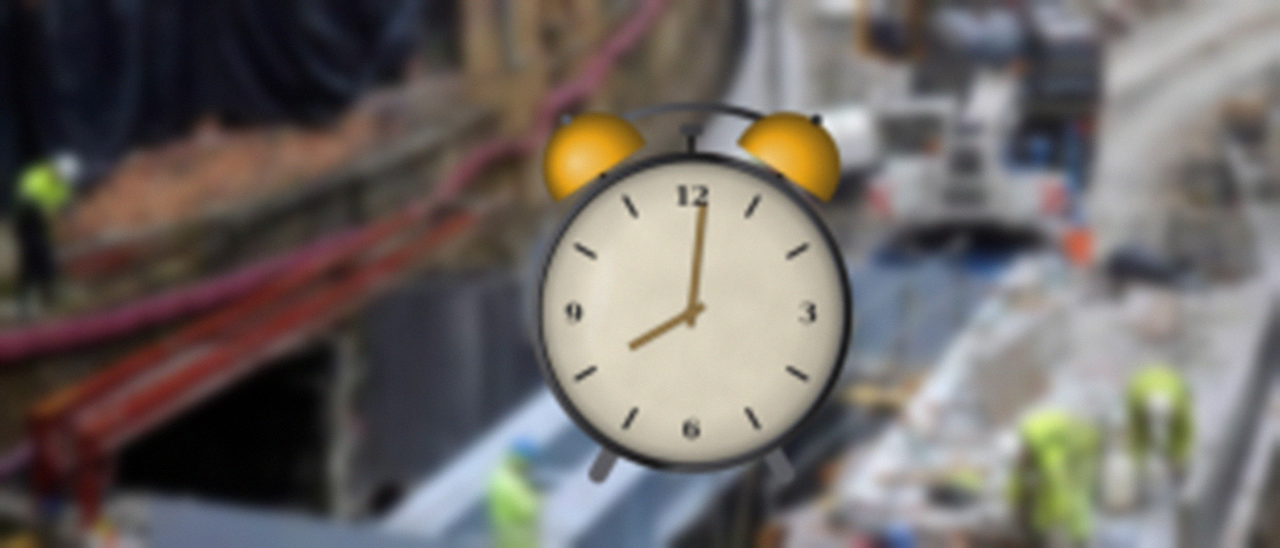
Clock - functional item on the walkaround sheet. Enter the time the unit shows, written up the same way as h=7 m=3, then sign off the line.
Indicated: h=8 m=1
